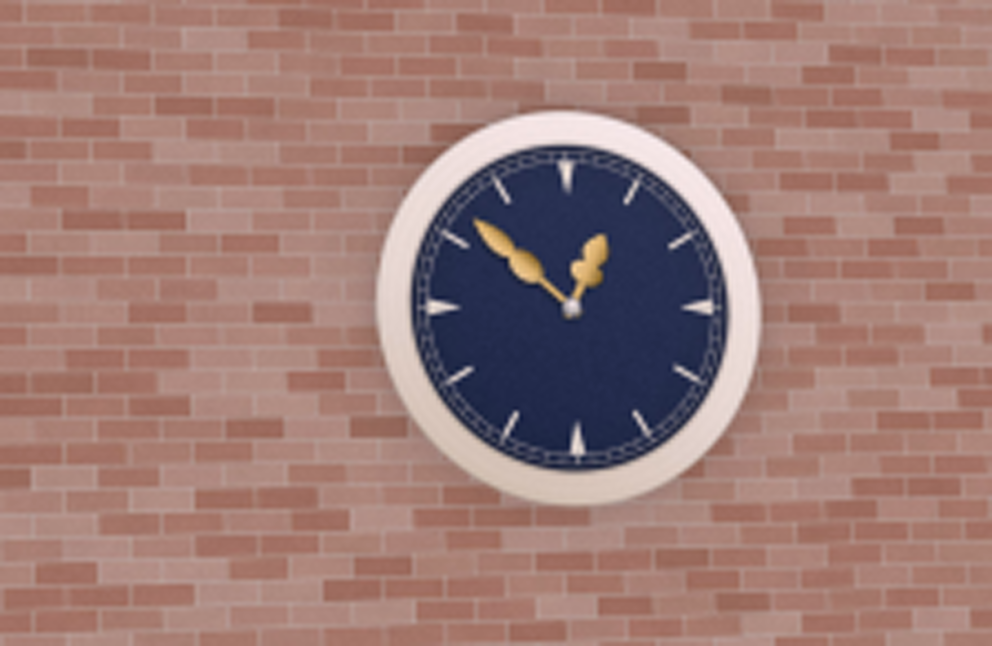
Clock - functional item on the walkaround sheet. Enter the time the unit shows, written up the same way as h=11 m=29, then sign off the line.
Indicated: h=12 m=52
